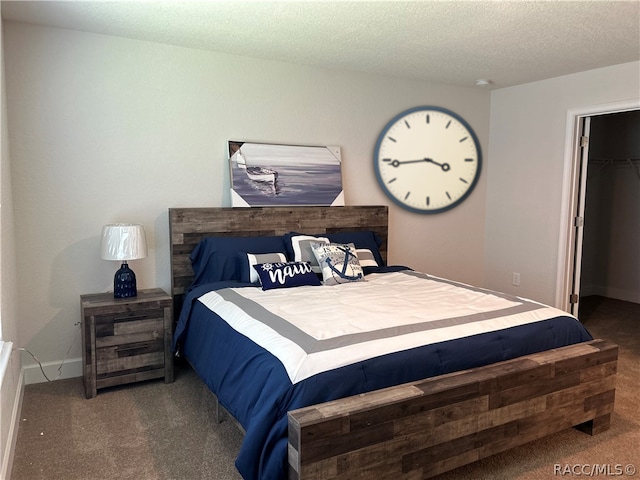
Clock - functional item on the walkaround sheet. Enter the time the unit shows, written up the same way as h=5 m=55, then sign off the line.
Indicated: h=3 m=44
